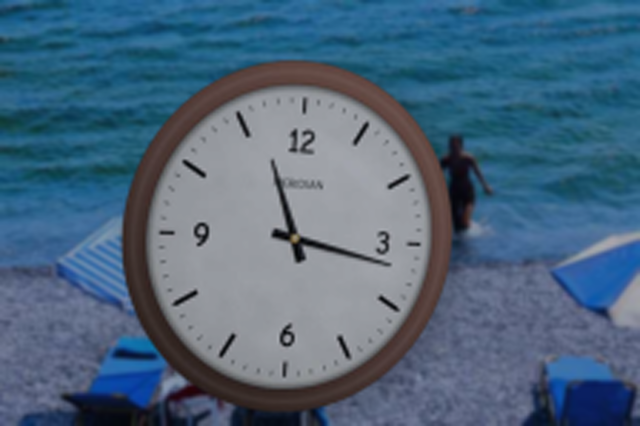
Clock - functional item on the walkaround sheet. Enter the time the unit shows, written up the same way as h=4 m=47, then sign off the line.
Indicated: h=11 m=17
